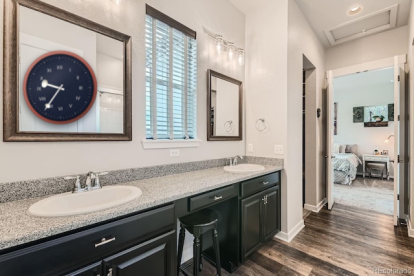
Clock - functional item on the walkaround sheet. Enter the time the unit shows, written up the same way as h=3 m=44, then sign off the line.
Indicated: h=9 m=36
